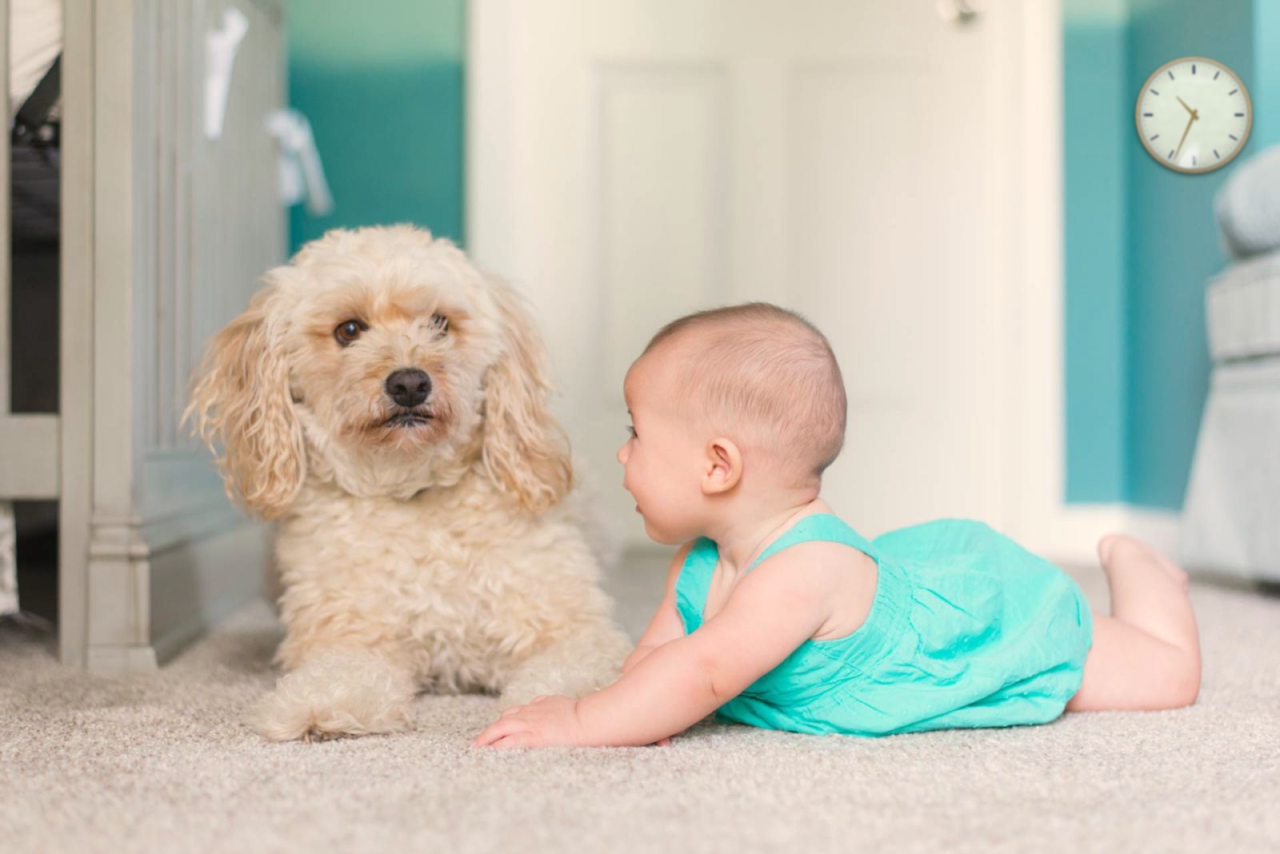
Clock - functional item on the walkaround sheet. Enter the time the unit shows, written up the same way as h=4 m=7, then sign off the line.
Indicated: h=10 m=34
